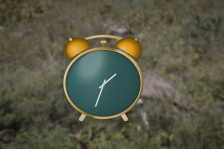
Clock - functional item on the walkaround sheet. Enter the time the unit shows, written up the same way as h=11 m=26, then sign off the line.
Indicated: h=1 m=33
